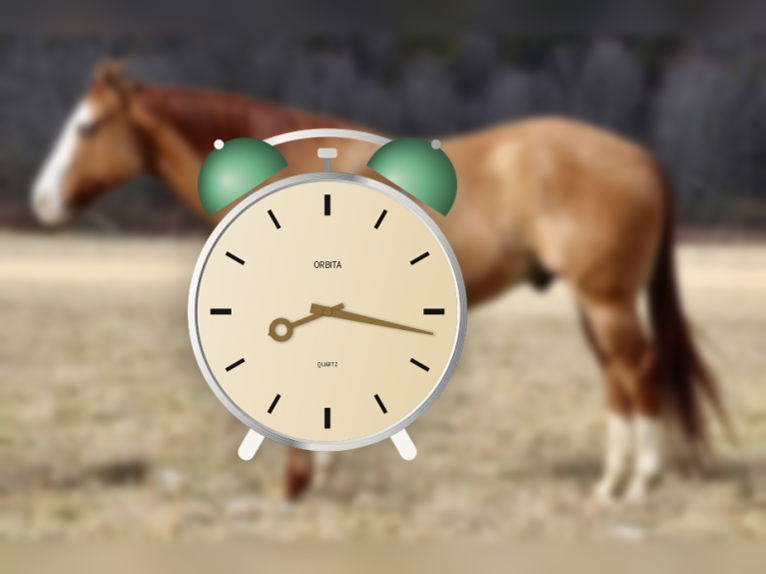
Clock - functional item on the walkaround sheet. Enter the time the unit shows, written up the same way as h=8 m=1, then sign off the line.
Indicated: h=8 m=17
